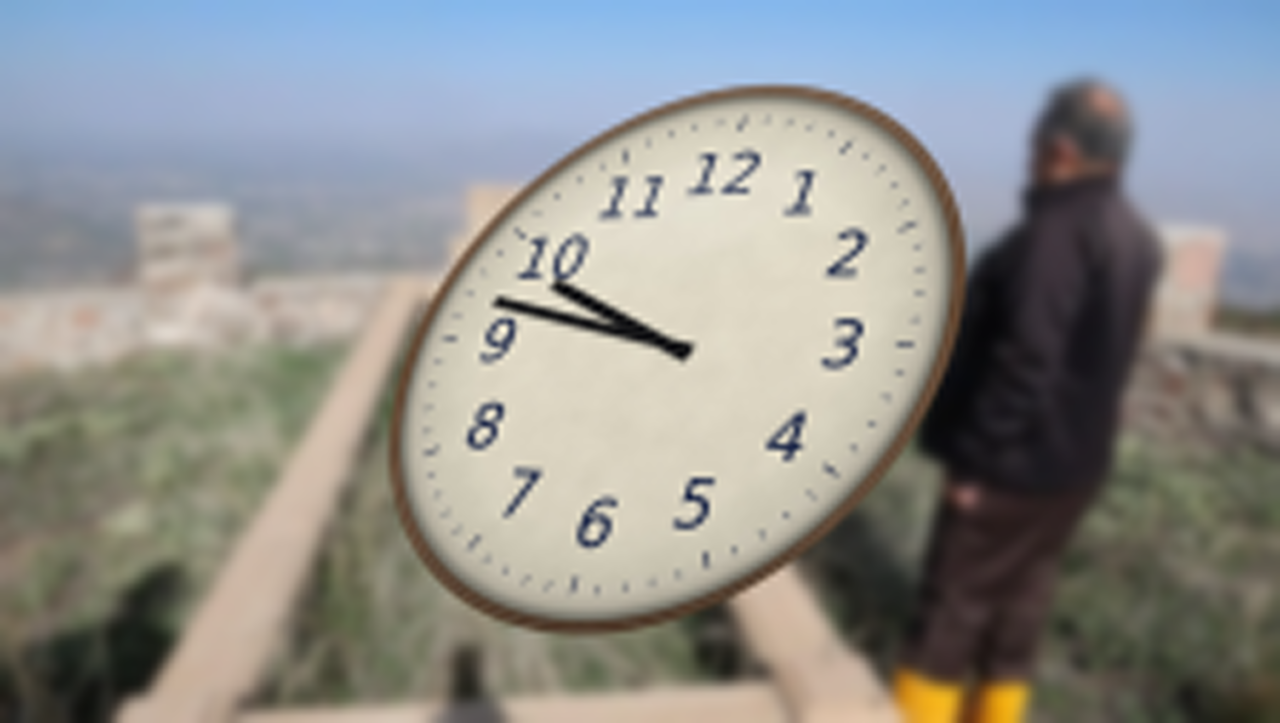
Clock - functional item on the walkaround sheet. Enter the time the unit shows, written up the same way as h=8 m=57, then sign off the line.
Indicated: h=9 m=47
